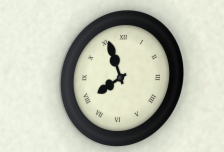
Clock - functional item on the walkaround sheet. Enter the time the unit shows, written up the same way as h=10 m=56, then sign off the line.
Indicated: h=7 m=56
